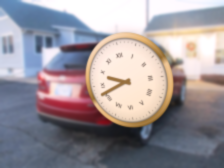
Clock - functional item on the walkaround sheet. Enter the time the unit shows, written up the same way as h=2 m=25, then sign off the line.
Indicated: h=9 m=42
